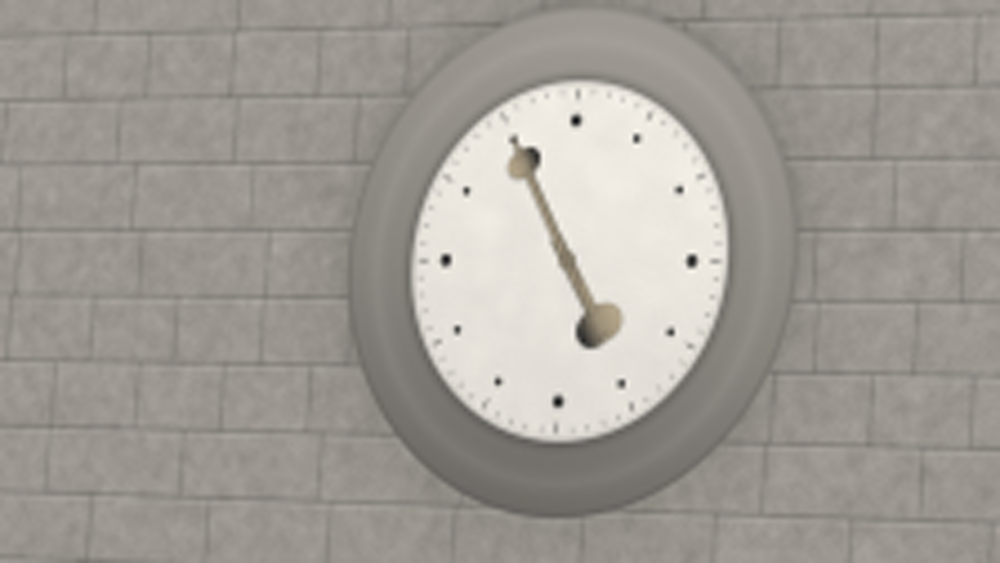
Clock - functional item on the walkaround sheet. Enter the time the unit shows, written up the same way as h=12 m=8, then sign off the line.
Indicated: h=4 m=55
